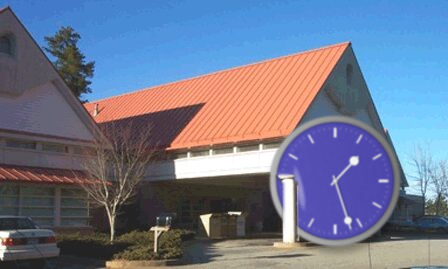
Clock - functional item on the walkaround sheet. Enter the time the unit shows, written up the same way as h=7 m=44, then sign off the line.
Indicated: h=1 m=27
